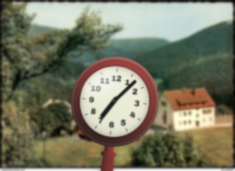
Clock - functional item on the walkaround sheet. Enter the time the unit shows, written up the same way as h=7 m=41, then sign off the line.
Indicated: h=7 m=7
